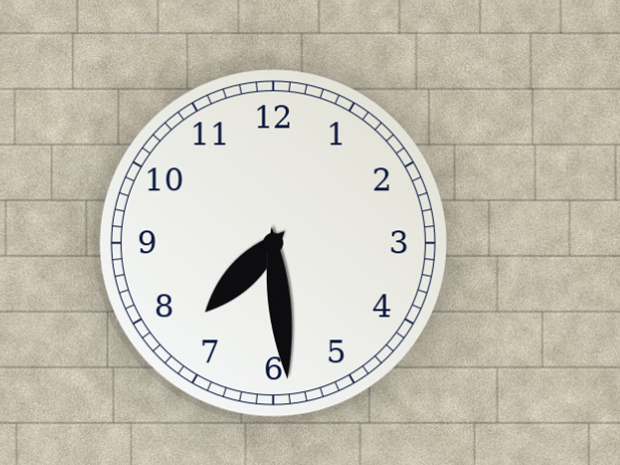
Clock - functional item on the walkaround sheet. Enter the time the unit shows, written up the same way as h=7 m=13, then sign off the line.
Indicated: h=7 m=29
